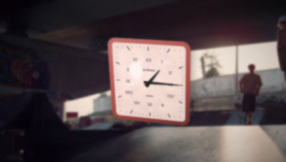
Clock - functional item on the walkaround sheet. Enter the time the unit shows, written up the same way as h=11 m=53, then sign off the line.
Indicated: h=1 m=15
